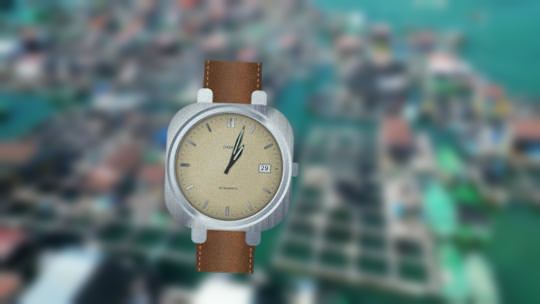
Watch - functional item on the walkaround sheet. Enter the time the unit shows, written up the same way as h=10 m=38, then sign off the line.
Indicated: h=1 m=3
